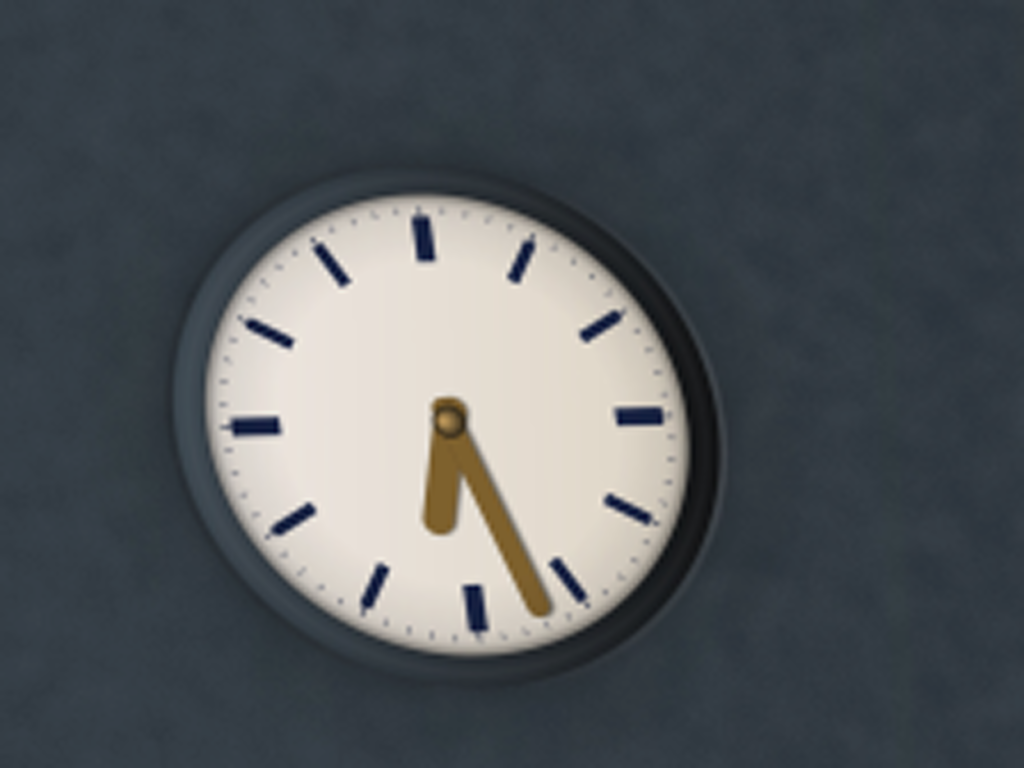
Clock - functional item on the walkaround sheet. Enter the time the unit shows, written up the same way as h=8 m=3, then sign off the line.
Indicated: h=6 m=27
